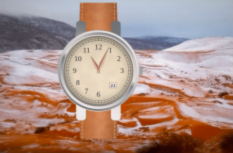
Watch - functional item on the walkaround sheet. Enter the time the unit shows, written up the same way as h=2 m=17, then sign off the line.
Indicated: h=11 m=4
